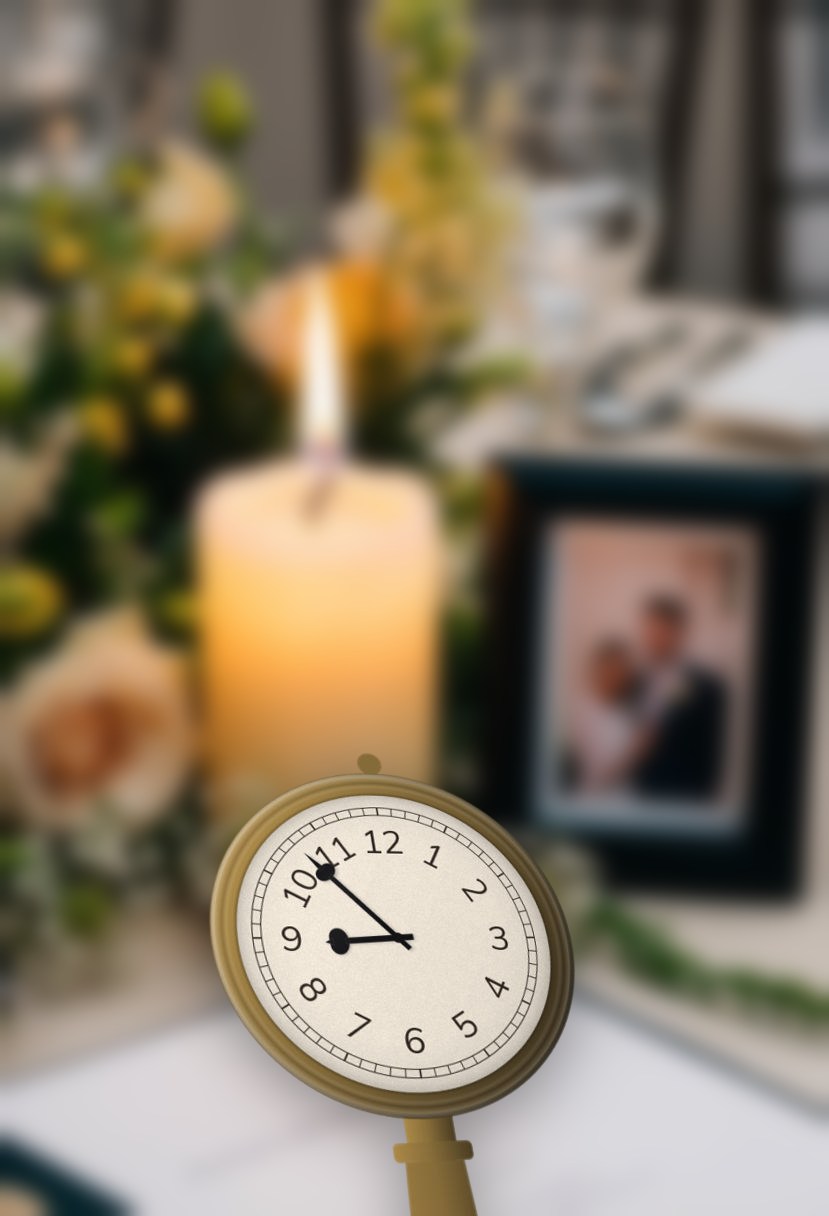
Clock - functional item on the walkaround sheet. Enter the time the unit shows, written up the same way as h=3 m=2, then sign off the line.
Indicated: h=8 m=53
